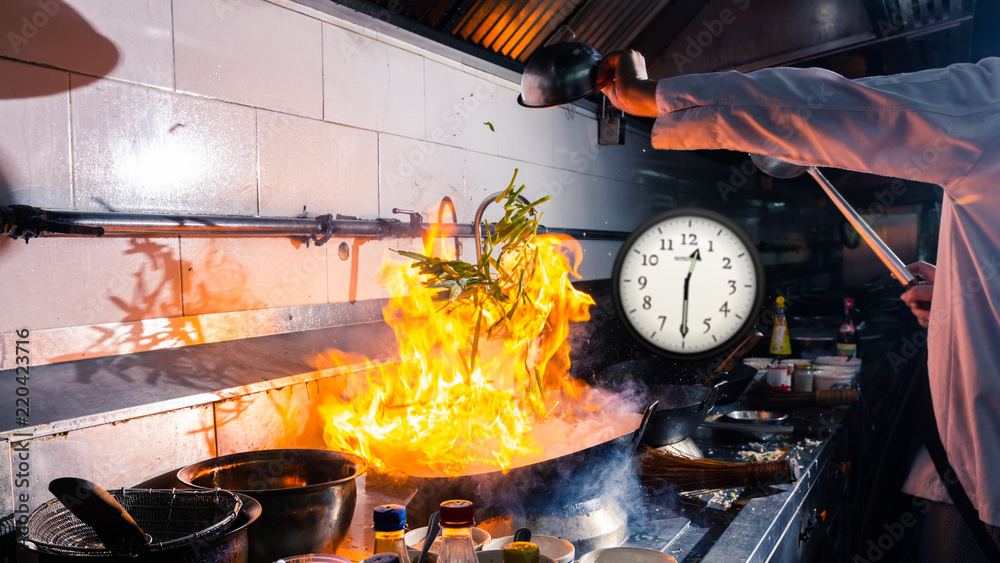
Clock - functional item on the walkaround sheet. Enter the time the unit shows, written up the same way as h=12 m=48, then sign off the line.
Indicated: h=12 m=30
